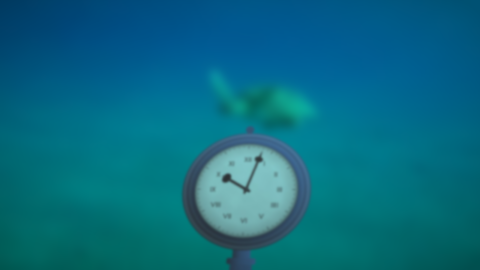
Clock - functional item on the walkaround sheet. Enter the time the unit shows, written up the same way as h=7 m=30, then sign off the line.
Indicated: h=10 m=3
